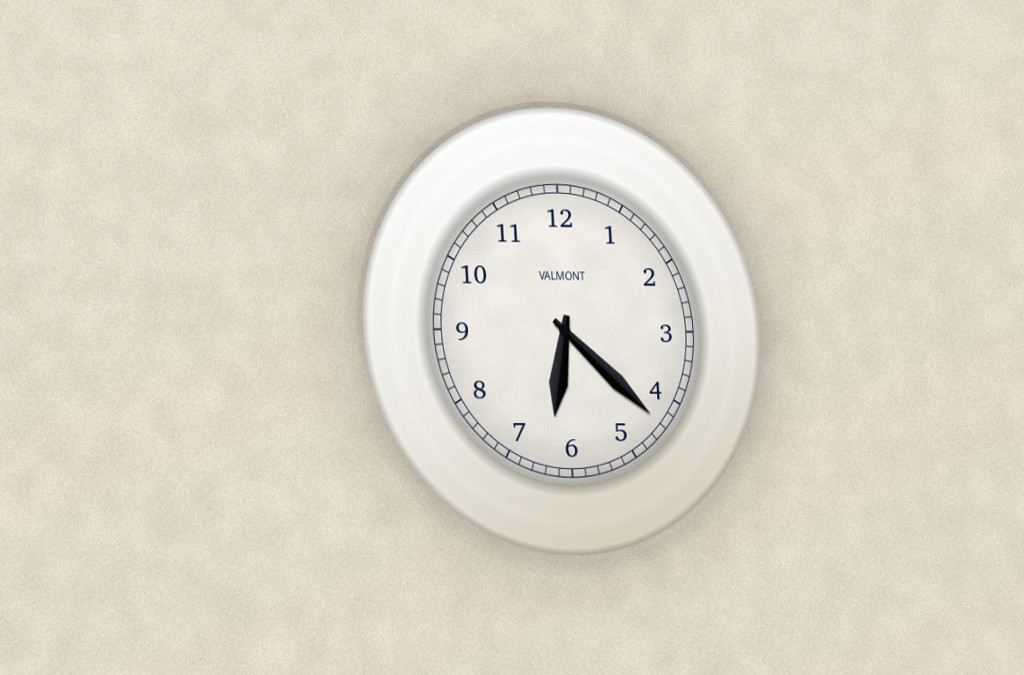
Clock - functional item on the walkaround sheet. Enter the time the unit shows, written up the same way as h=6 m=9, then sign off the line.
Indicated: h=6 m=22
